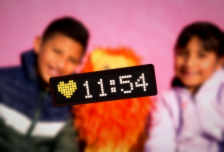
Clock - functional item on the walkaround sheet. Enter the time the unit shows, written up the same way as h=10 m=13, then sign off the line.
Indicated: h=11 m=54
